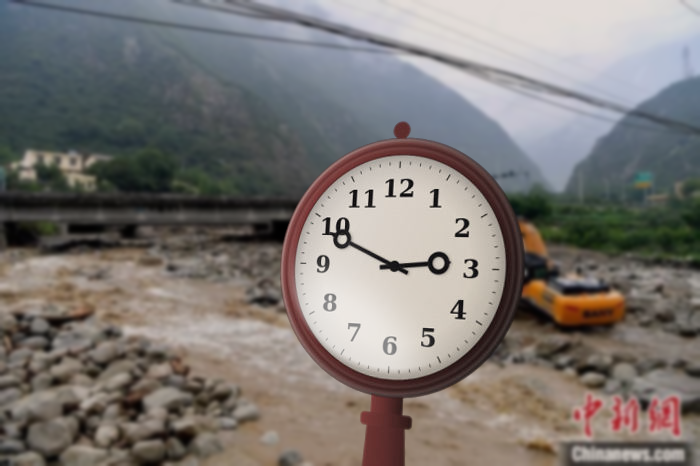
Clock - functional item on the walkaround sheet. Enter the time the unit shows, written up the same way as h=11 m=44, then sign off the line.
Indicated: h=2 m=49
